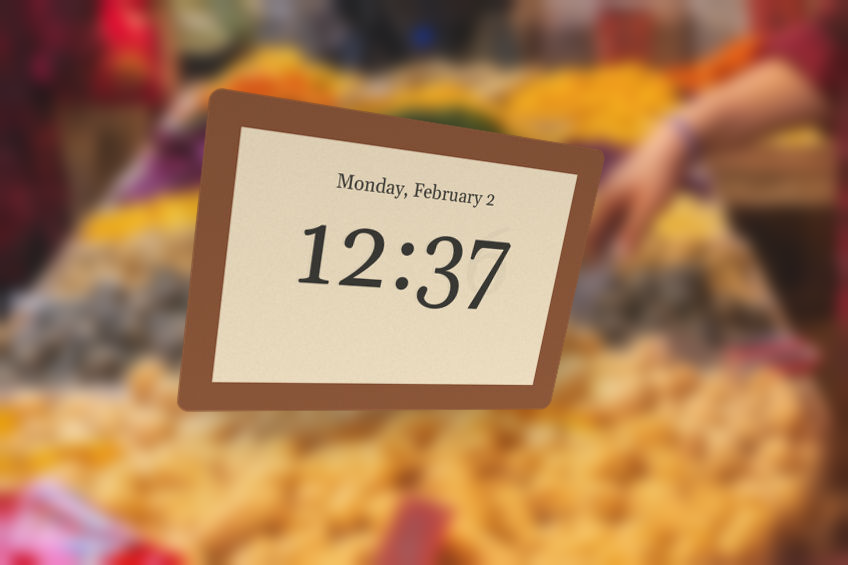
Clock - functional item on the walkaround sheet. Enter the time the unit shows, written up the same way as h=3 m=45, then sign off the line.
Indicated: h=12 m=37
